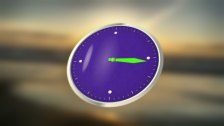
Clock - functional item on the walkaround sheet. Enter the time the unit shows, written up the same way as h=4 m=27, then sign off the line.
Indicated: h=3 m=16
